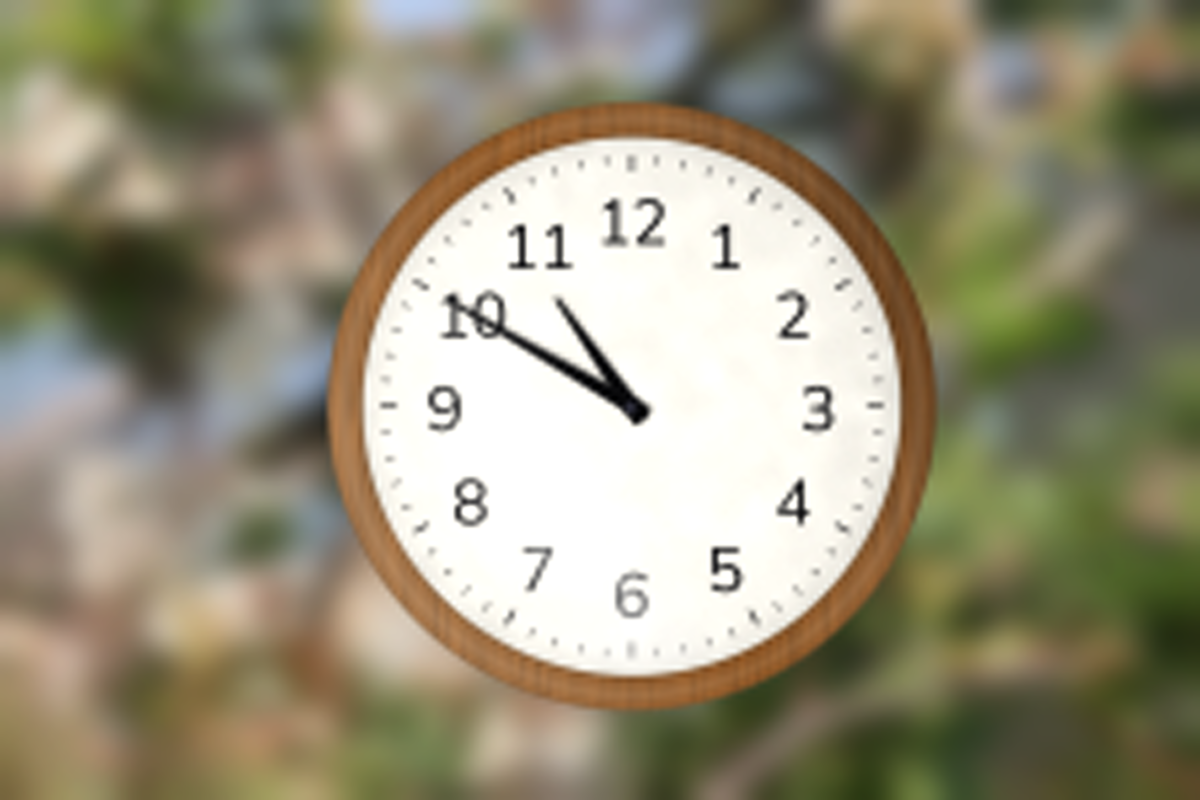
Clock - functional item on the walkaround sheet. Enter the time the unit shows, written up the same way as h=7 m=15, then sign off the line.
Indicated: h=10 m=50
